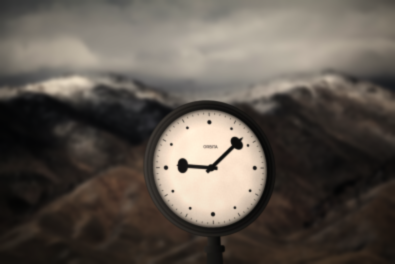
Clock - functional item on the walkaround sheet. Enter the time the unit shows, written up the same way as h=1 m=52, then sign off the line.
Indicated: h=9 m=8
